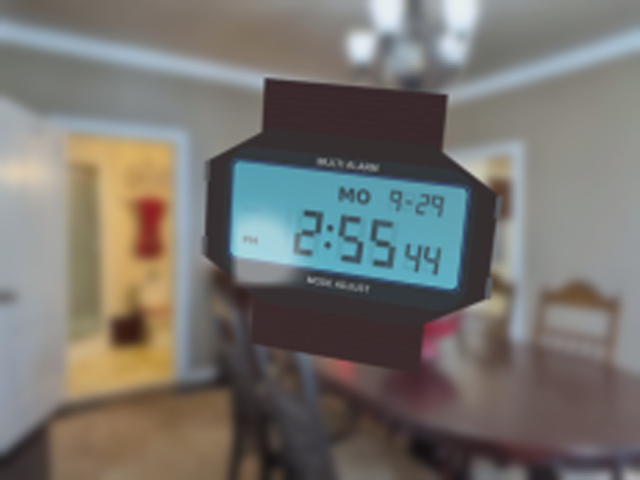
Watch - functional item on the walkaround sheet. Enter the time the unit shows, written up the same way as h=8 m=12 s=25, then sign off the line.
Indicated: h=2 m=55 s=44
